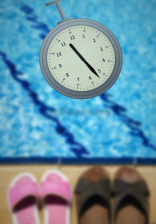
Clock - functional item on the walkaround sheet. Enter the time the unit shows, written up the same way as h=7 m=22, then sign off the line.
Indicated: h=11 m=27
